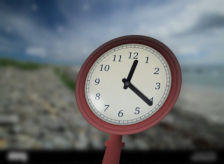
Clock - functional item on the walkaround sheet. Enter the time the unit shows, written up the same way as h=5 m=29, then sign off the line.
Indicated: h=12 m=21
